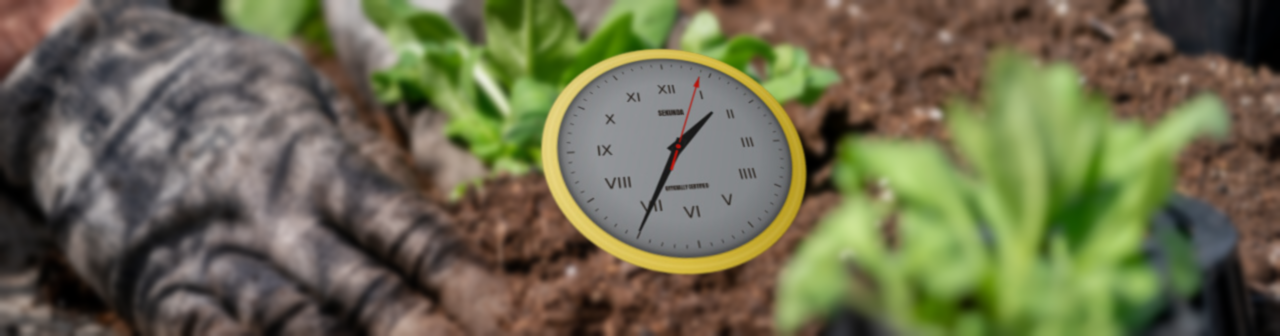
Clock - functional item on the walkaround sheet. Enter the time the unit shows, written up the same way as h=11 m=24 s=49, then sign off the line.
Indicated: h=1 m=35 s=4
